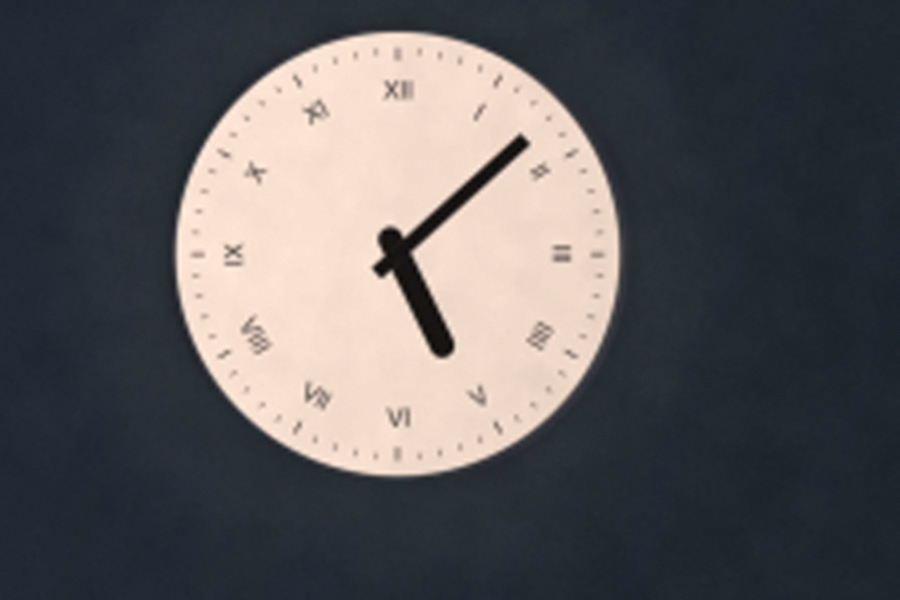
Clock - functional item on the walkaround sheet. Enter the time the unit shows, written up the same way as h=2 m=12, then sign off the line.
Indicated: h=5 m=8
